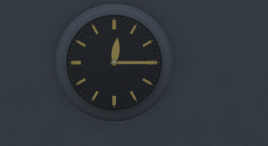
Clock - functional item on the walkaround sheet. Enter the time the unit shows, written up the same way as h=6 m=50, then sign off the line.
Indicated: h=12 m=15
